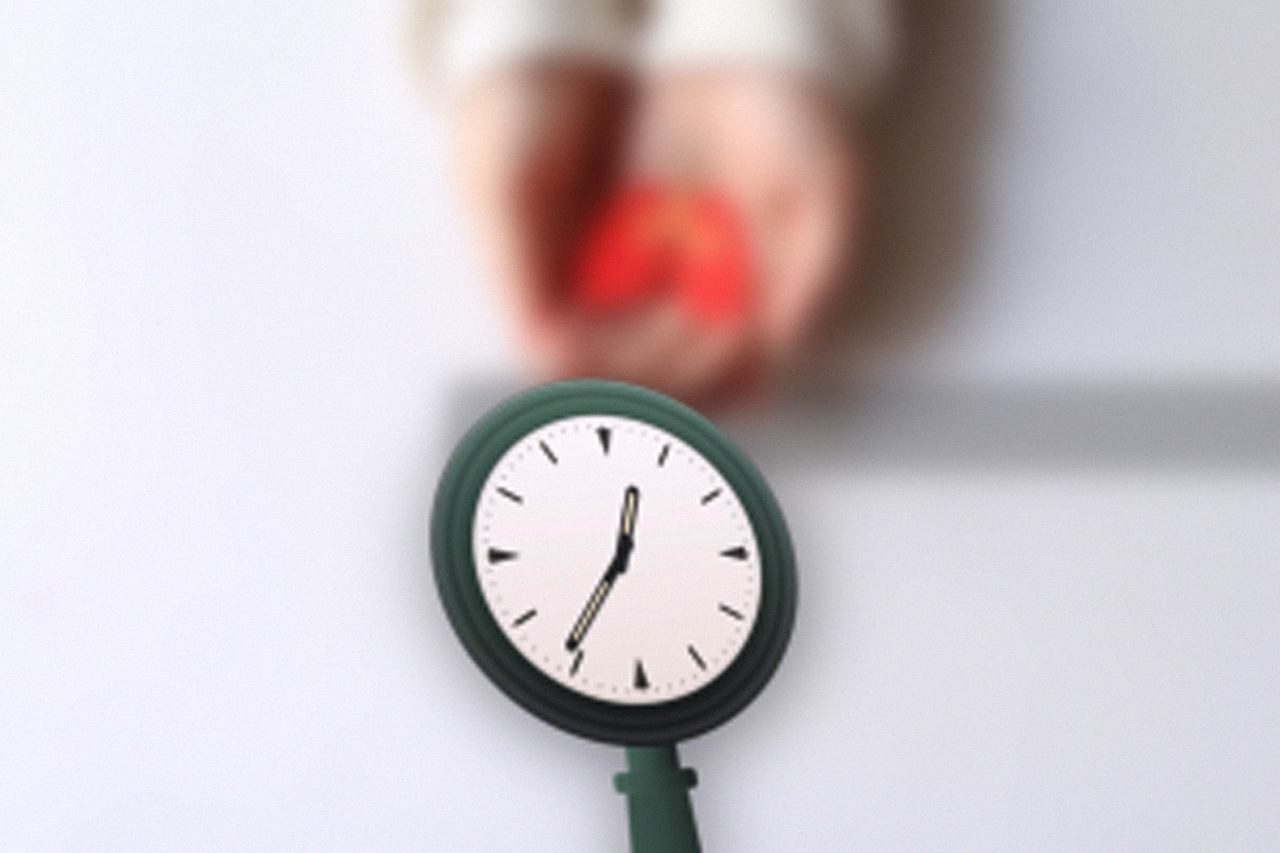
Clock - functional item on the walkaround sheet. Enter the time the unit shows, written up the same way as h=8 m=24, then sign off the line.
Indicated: h=12 m=36
